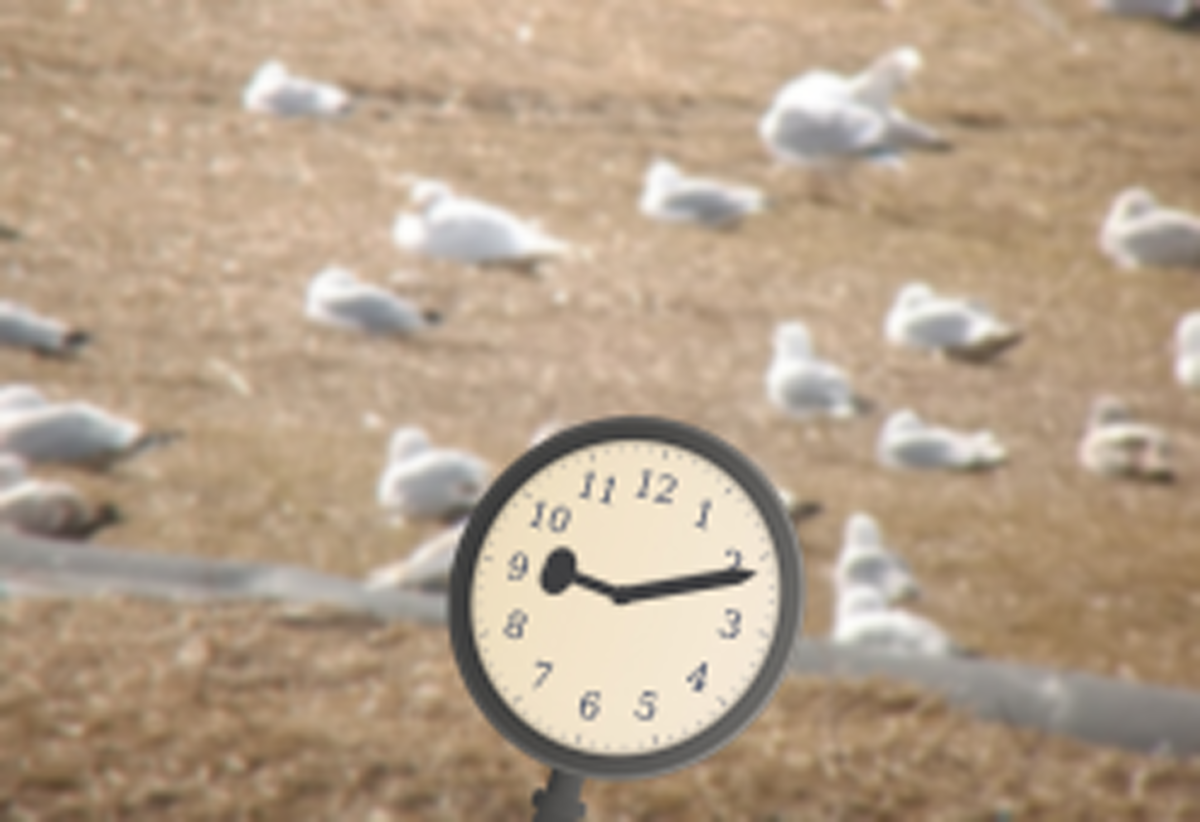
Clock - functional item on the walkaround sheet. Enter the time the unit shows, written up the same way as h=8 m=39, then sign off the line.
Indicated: h=9 m=11
